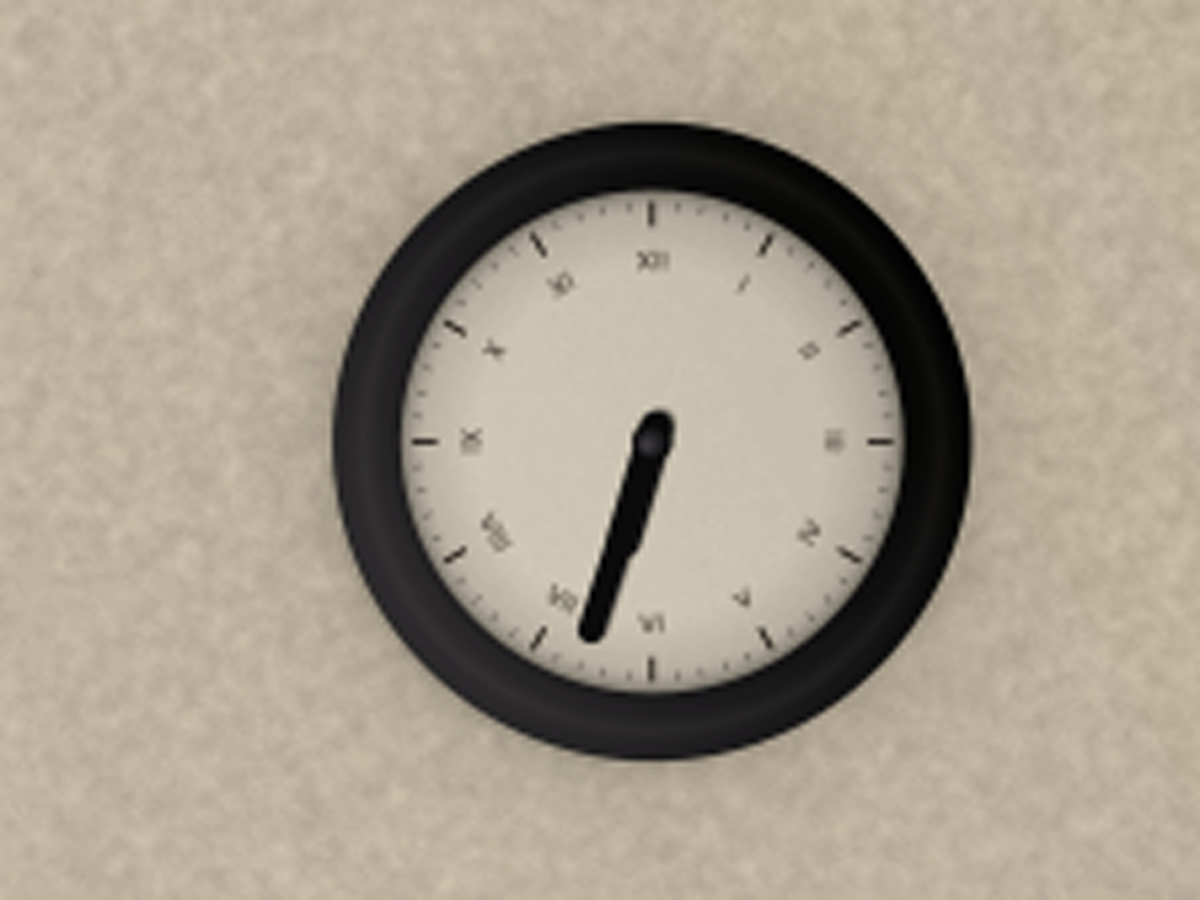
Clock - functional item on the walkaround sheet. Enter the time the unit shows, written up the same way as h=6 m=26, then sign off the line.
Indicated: h=6 m=33
